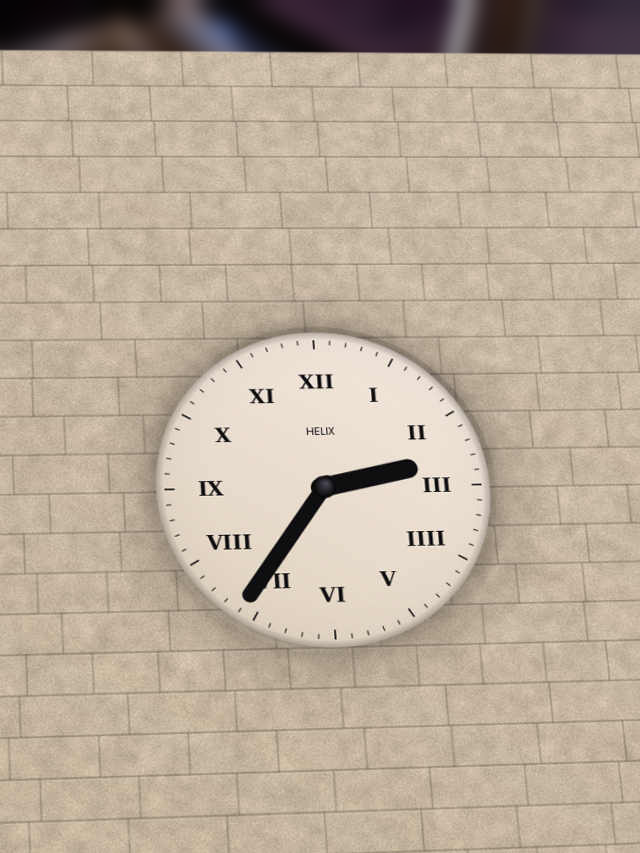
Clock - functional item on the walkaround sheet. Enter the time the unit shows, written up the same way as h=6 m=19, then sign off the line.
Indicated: h=2 m=36
